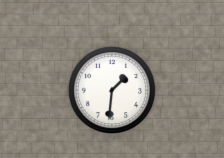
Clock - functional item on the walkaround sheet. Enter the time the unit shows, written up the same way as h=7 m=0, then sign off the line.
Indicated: h=1 m=31
